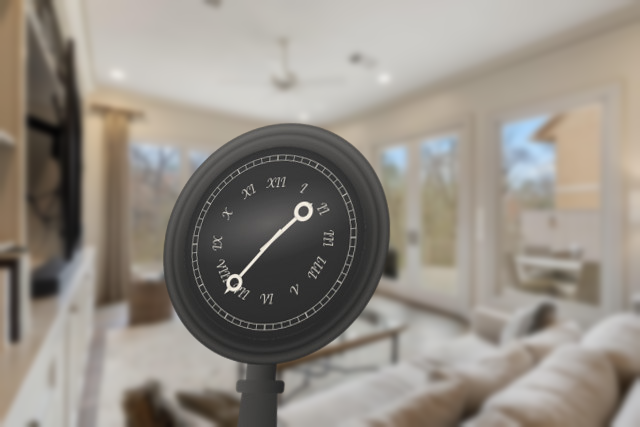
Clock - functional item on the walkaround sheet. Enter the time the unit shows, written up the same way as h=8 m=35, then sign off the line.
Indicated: h=1 m=37
